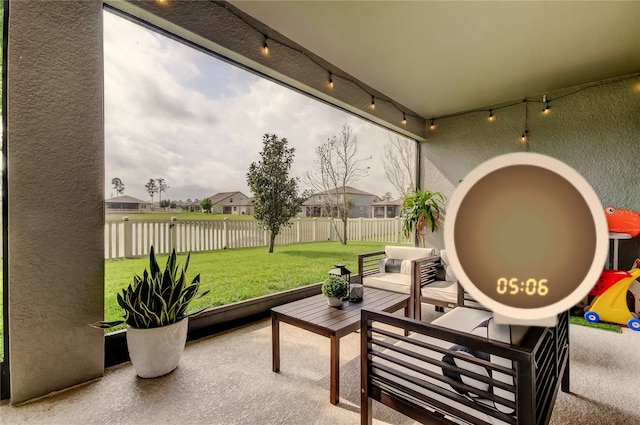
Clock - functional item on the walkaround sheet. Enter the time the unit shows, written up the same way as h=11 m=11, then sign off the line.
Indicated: h=5 m=6
